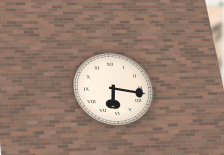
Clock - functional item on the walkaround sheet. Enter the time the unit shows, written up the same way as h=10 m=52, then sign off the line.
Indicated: h=6 m=17
